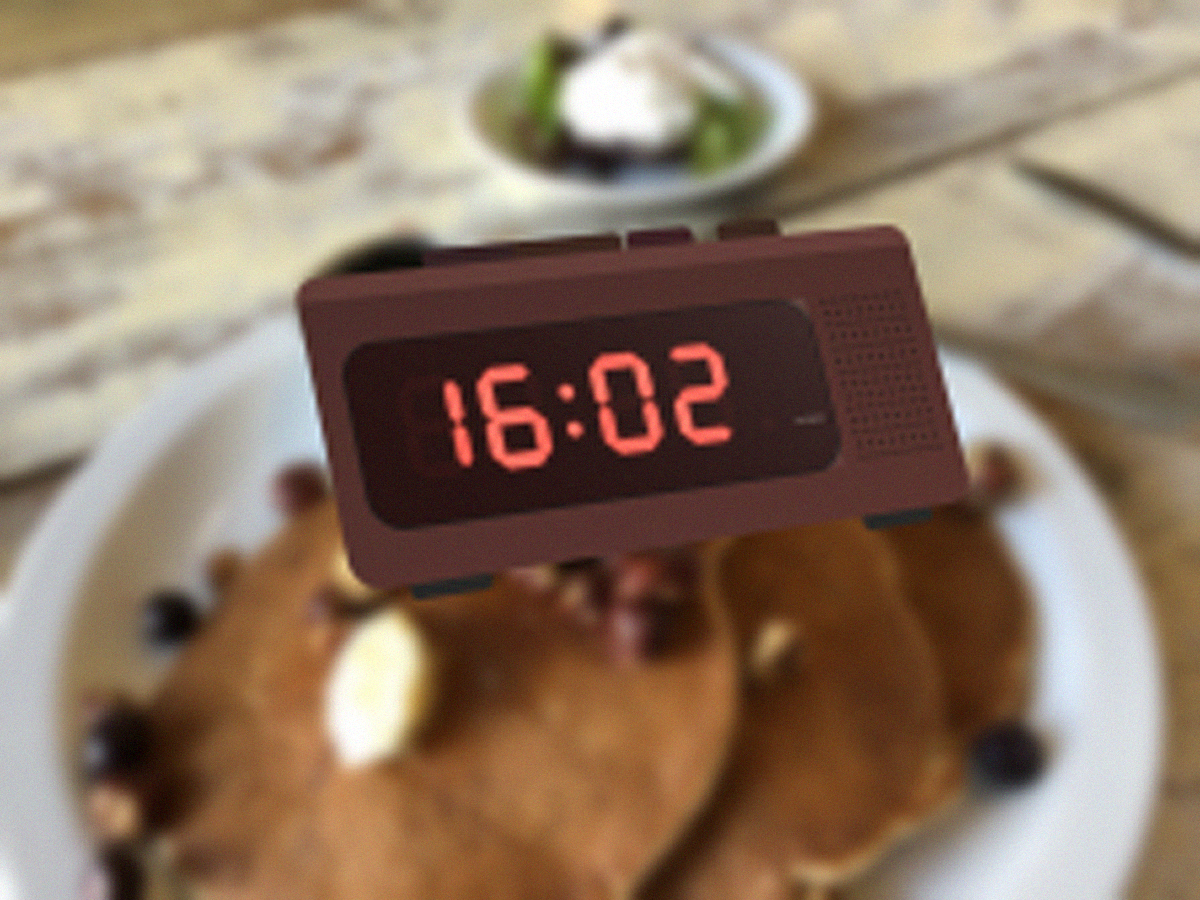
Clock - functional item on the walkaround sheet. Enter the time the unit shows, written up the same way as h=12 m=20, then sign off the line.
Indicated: h=16 m=2
